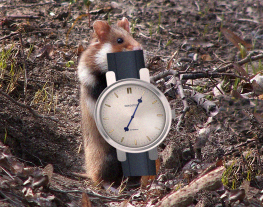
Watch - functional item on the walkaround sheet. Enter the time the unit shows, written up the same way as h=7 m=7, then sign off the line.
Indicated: h=7 m=5
